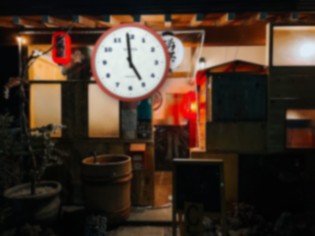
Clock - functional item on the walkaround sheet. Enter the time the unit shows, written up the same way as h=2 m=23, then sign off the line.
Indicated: h=4 m=59
